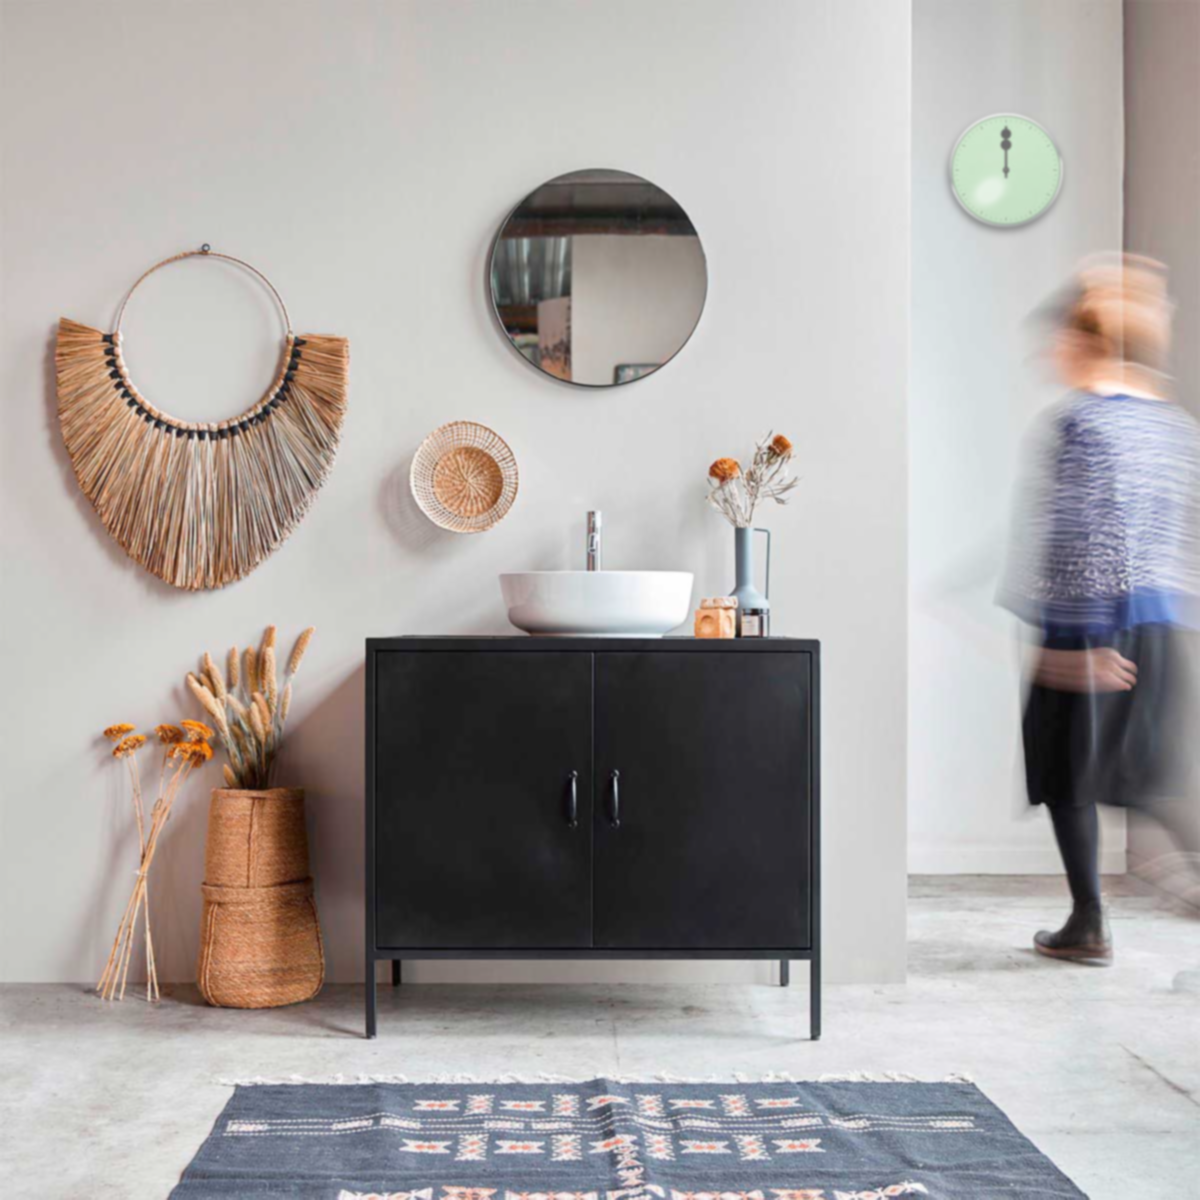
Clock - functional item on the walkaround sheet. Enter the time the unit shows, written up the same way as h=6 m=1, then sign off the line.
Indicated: h=12 m=0
